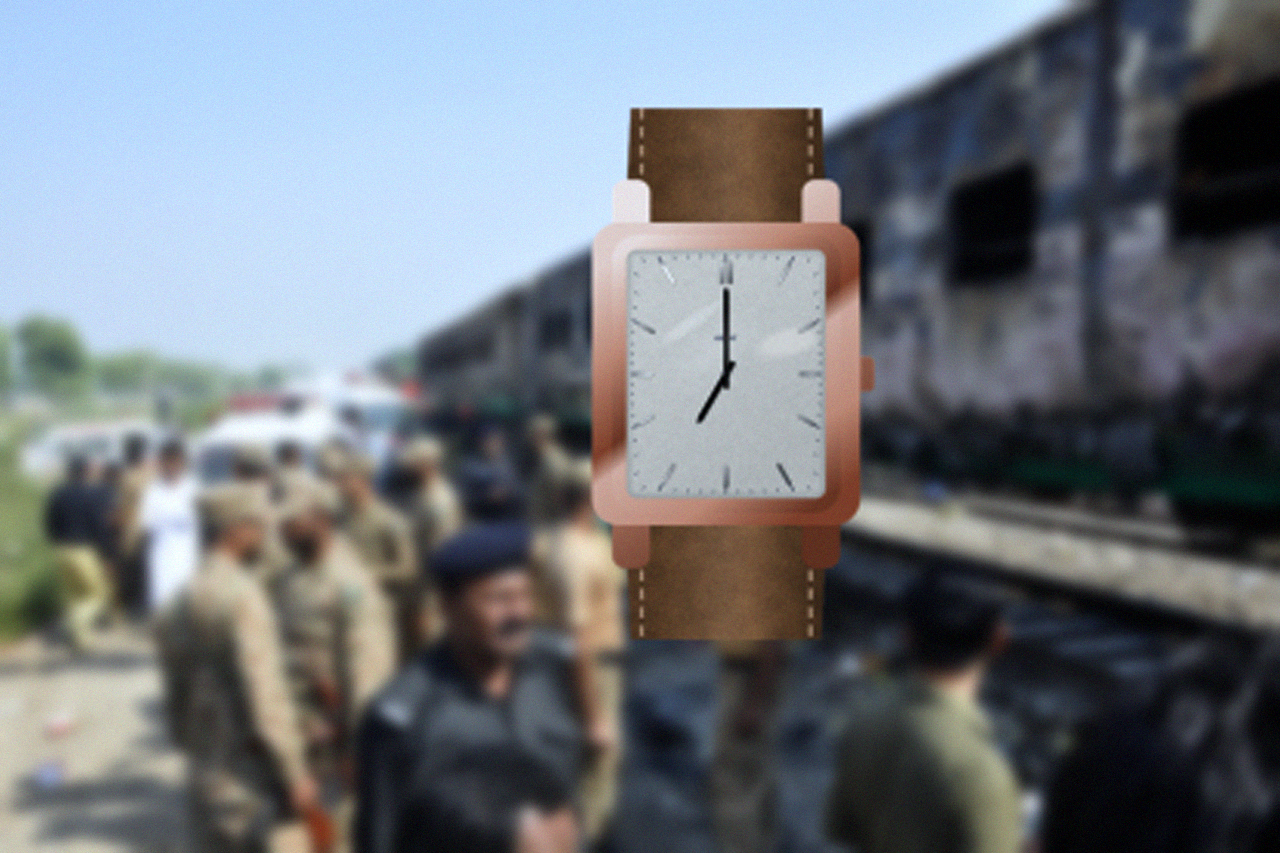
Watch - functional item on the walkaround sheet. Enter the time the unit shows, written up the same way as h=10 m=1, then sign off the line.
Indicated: h=7 m=0
